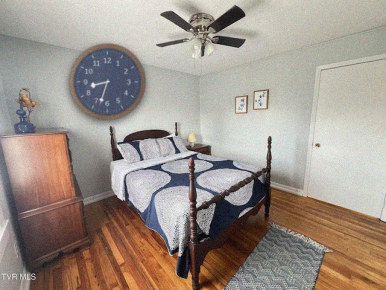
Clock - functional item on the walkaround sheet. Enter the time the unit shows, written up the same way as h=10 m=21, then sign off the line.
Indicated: h=8 m=33
